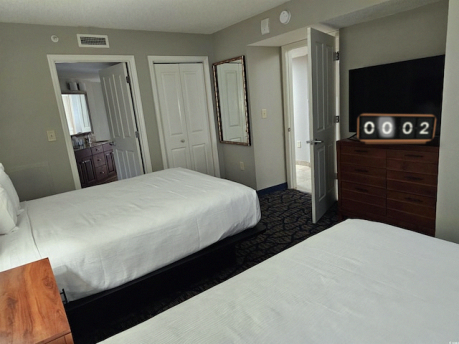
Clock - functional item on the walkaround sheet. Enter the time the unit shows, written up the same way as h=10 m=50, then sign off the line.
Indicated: h=0 m=2
